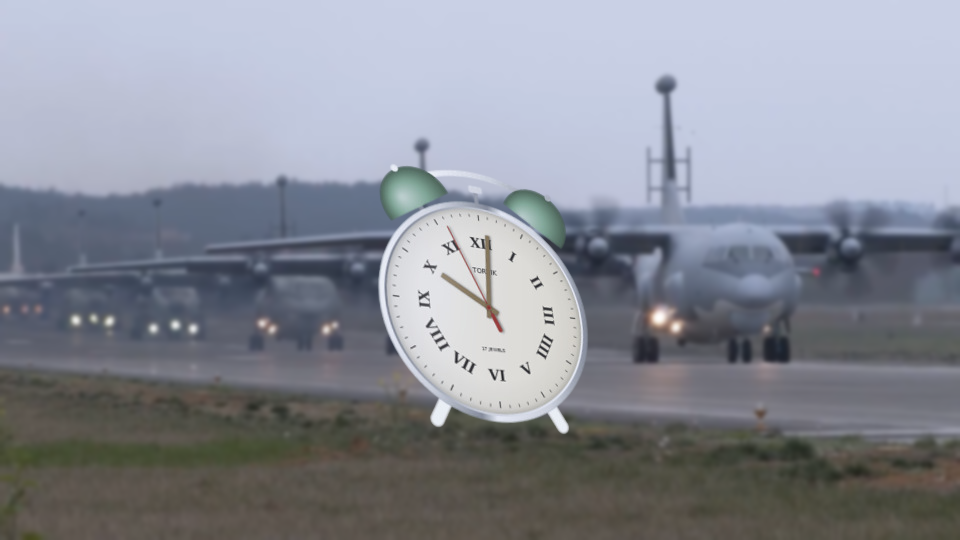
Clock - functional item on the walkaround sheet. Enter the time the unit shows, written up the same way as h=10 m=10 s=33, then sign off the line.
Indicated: h=10 m=0 s=56
